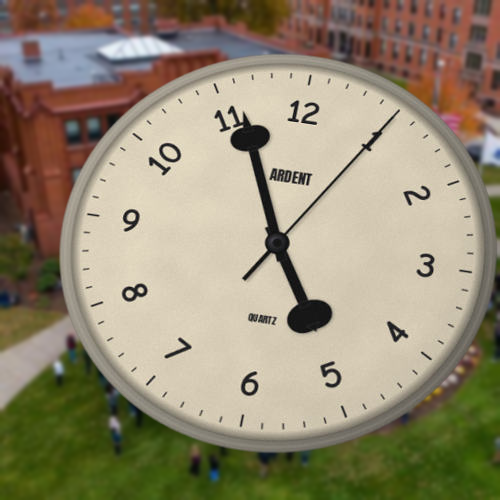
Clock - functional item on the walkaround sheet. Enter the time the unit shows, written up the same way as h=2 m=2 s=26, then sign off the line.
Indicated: h=4 m=56 s=5
